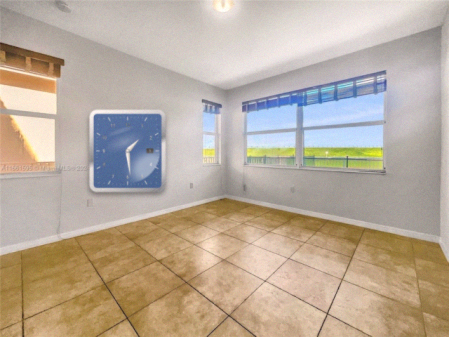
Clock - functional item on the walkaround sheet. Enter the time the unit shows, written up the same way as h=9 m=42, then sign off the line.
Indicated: h=1 m=29
